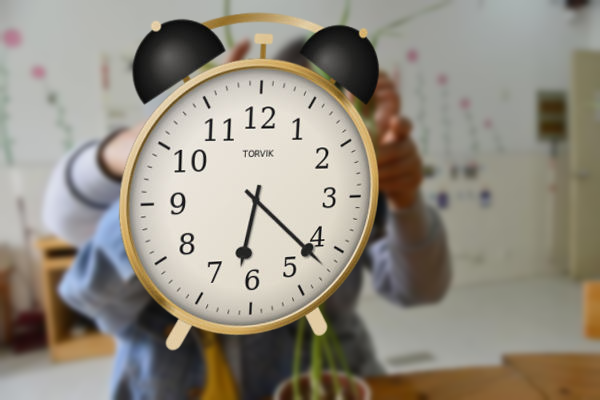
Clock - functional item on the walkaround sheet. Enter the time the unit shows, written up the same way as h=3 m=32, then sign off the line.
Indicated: h=6 m=22
